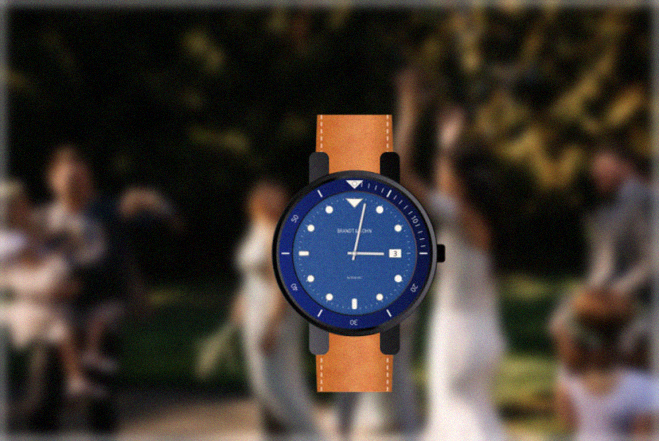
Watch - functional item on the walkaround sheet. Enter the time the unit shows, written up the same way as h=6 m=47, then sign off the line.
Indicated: h=3 m=2
